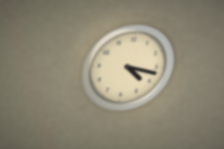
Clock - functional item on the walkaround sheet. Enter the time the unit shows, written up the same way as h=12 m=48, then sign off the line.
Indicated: h=4 m=17
